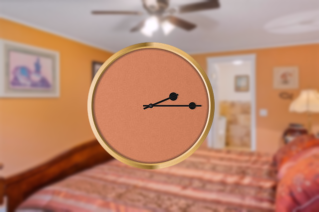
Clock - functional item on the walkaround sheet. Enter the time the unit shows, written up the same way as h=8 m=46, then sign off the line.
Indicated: h=2 m=15
